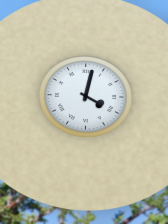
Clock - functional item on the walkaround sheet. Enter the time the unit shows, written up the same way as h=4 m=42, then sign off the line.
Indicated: h=4 m=2
